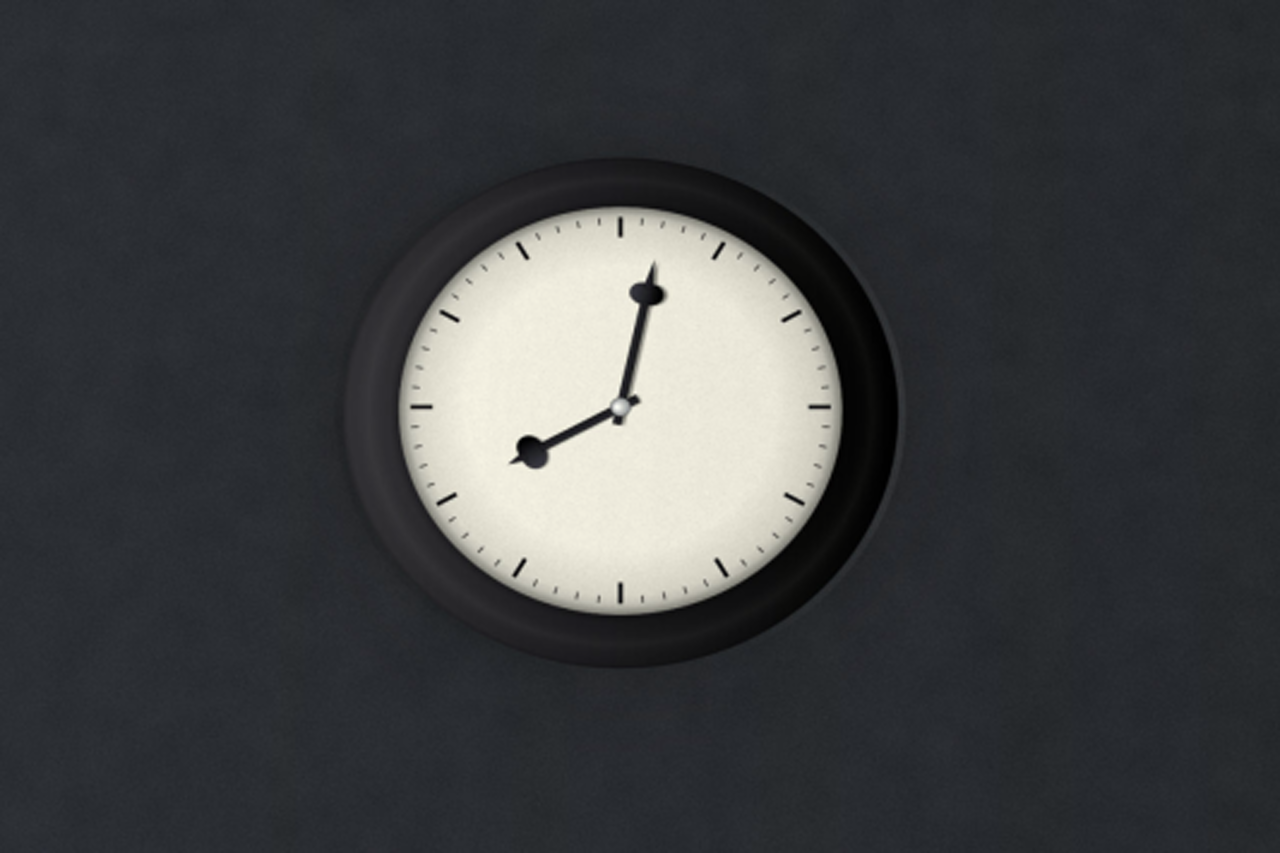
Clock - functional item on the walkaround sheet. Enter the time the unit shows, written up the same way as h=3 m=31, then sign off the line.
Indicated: h=8 m=2
